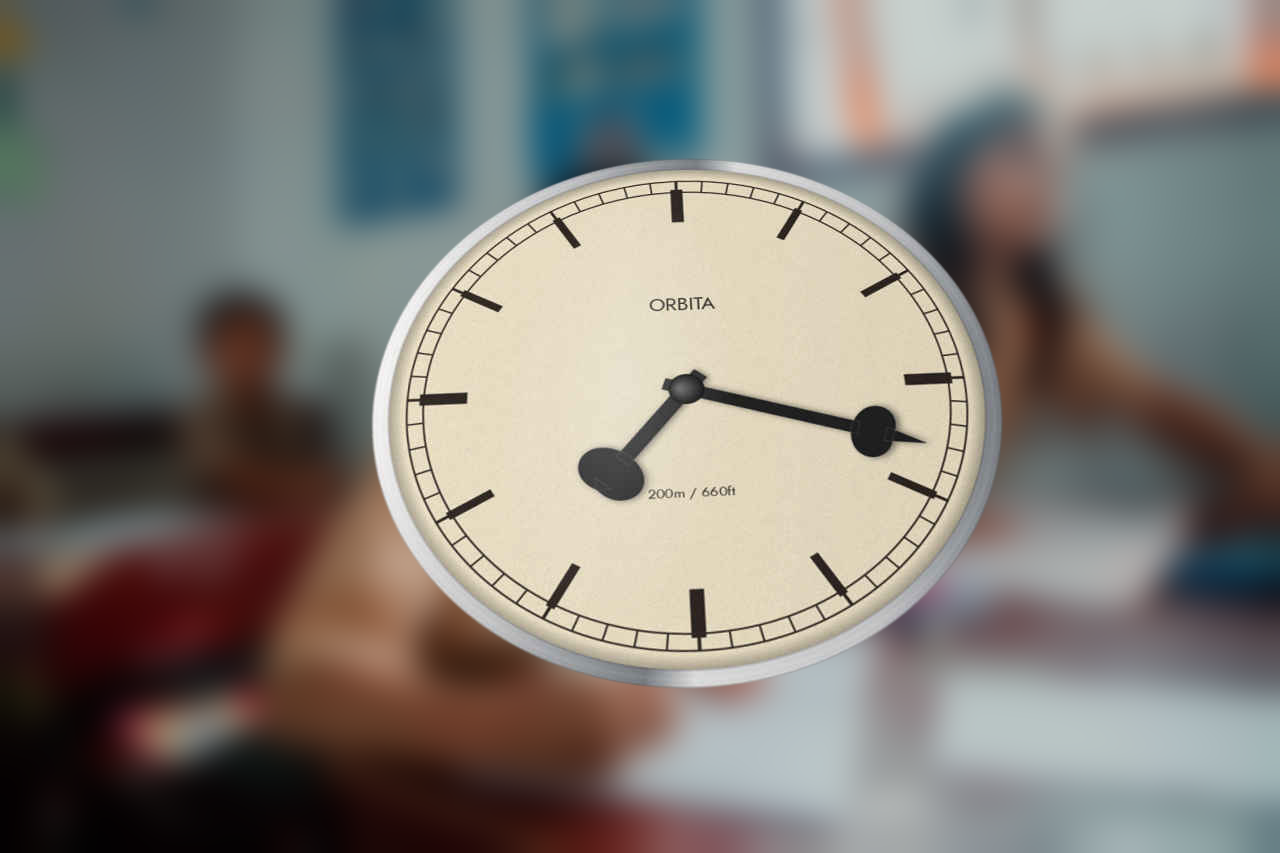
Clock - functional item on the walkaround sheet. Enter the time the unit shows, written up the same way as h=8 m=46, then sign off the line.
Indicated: h=7 m=18
